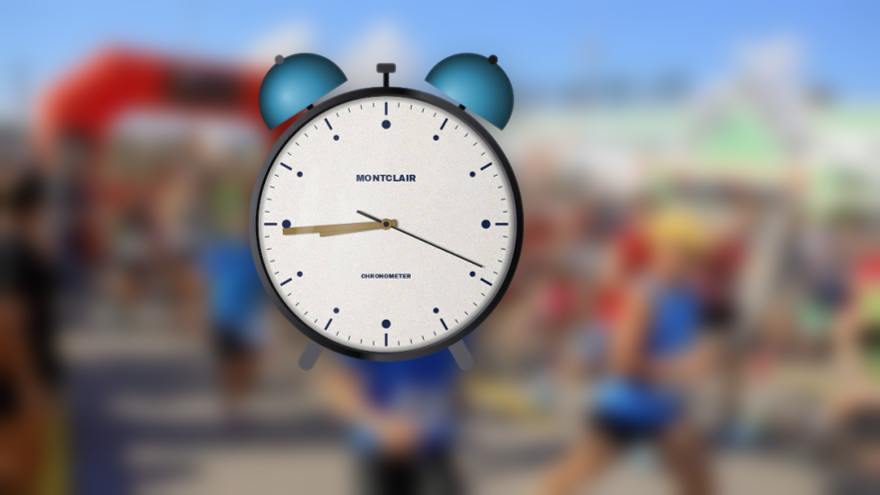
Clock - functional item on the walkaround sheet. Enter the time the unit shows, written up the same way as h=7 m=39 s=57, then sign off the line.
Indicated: h=8 m=44 s=19
